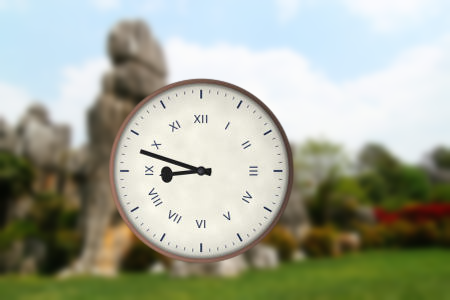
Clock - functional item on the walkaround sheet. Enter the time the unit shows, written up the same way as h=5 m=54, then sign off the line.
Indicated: h=8 m=48
